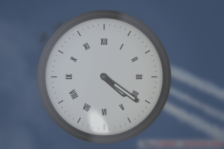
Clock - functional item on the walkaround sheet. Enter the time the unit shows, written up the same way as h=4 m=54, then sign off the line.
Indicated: h=4 m=21
